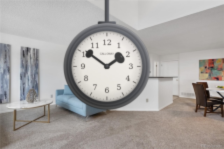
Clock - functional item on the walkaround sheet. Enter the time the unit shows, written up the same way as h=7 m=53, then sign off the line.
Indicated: h=1 m=51
